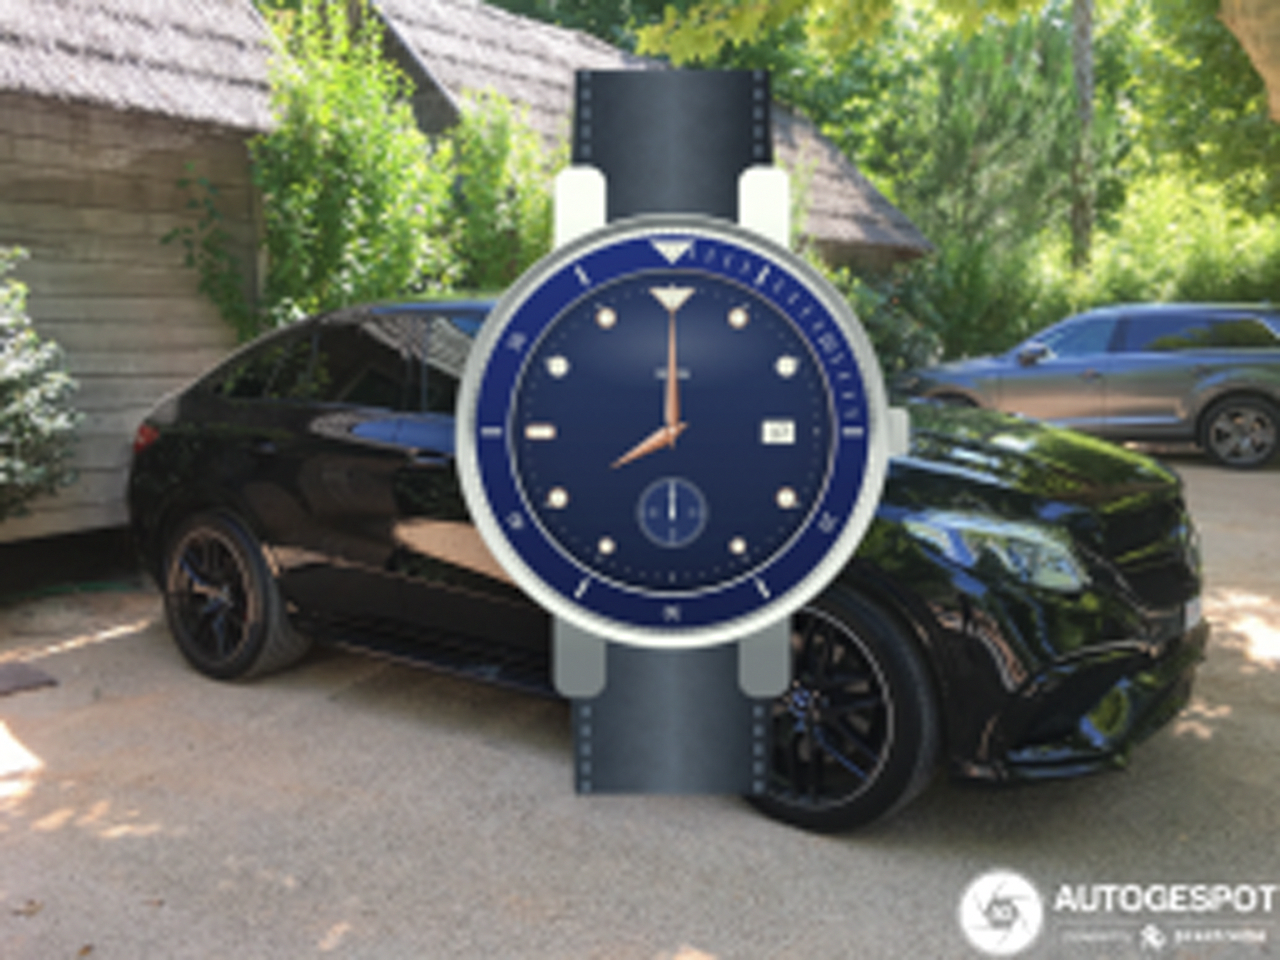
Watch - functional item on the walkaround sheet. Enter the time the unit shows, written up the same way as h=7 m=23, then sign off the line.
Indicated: h=8 m=0
